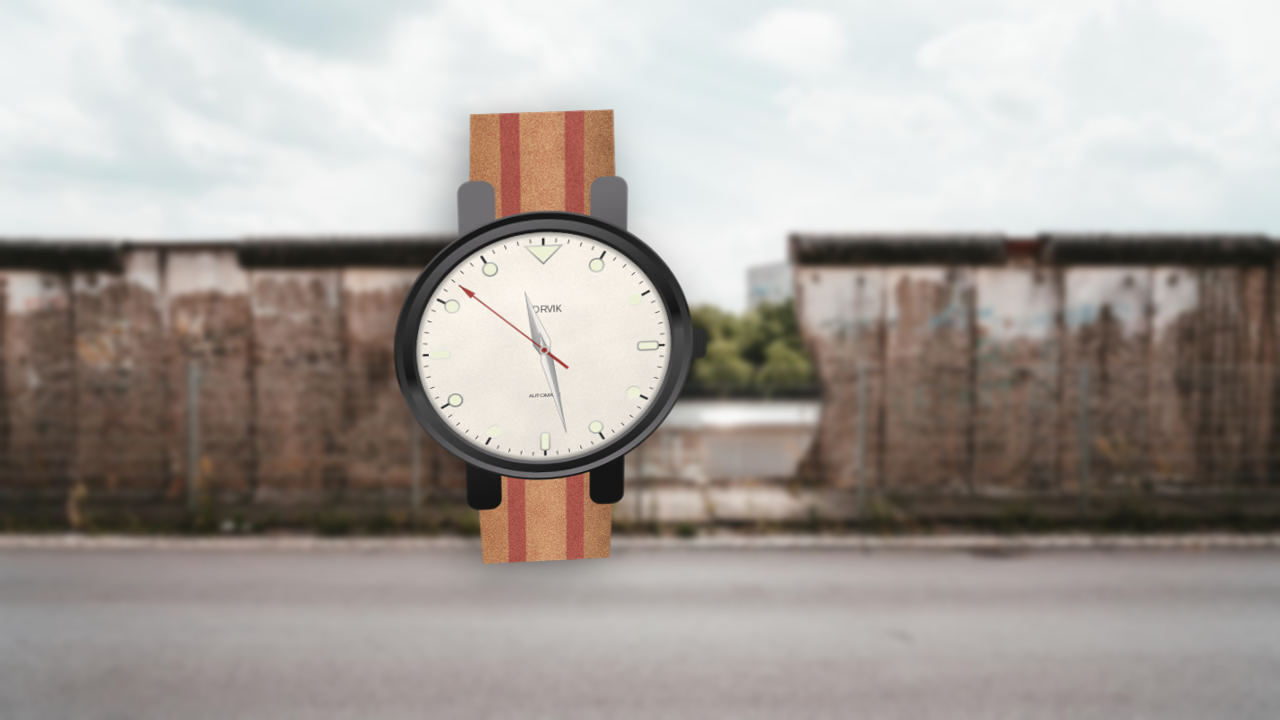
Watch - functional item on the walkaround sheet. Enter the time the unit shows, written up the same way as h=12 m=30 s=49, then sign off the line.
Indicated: h=11 m=27 s=52
